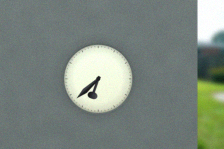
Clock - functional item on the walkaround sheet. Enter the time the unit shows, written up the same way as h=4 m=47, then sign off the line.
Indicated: h=6 m=38
